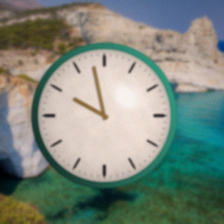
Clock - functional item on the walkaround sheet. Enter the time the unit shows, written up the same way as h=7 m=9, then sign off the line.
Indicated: h=9 m=58
